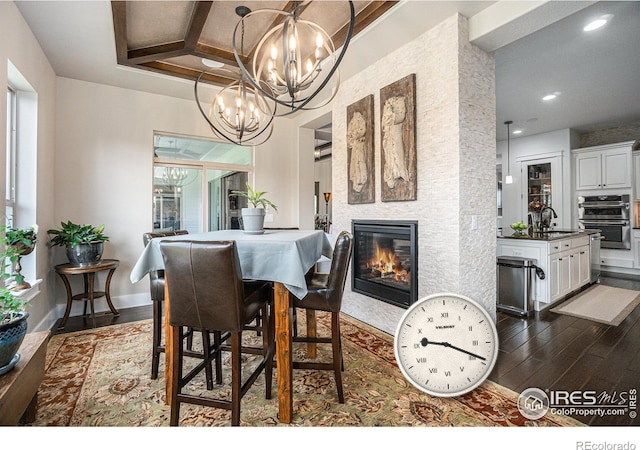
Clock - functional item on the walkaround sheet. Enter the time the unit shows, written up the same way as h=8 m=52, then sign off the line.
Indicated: h=9 m=19
